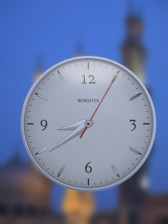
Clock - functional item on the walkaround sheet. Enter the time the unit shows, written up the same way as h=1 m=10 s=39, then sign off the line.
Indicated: h=8 m=39 s=5
